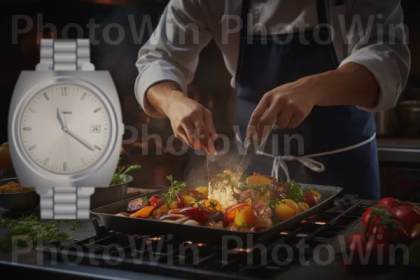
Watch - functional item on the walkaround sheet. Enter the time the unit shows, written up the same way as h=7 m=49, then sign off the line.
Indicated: h=11 m=21
